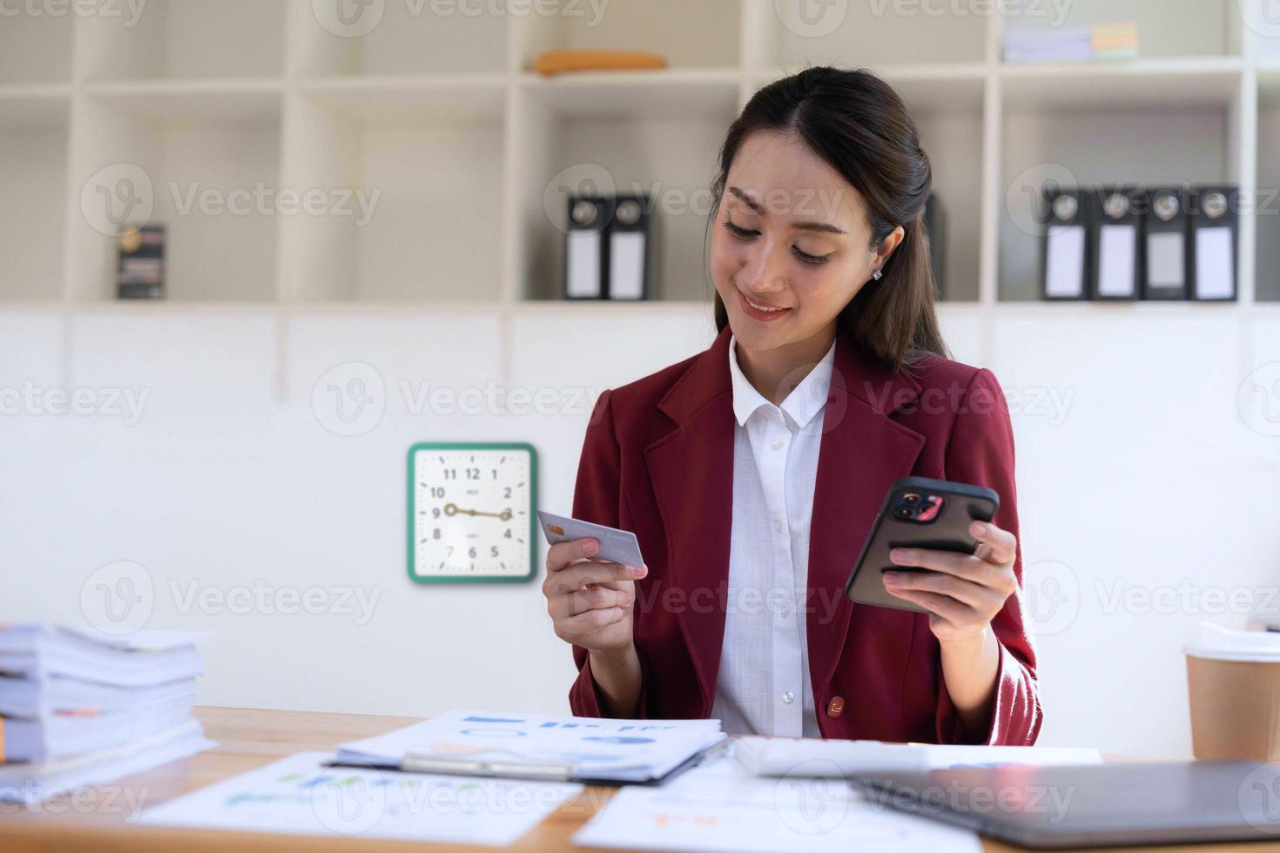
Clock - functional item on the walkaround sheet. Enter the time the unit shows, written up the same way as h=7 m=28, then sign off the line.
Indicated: h=9 m=16
